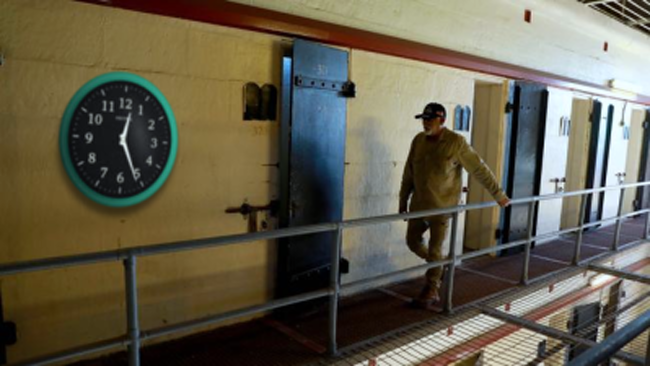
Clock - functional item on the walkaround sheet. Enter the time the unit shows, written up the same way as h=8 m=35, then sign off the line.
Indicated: h=12 m=26
